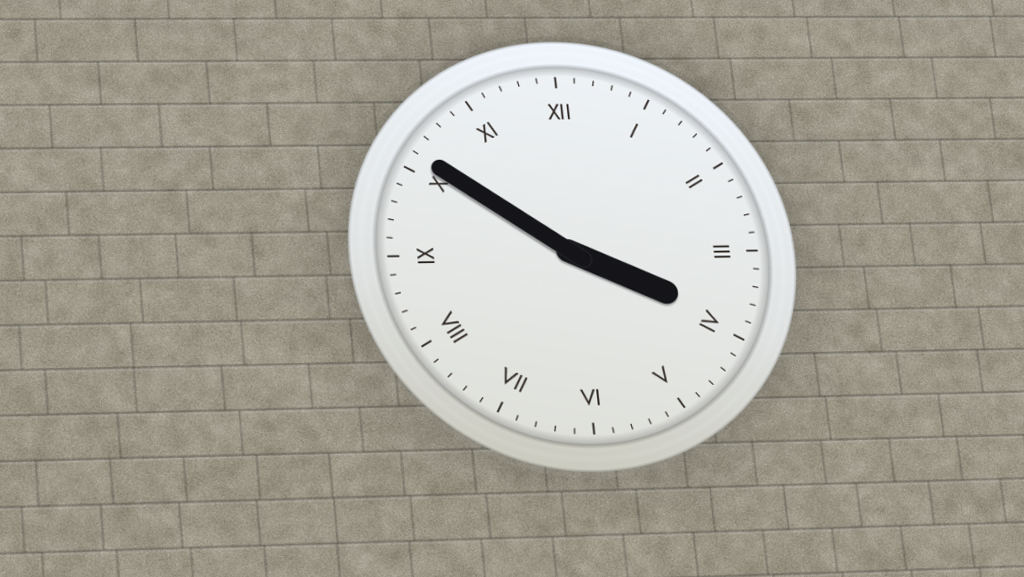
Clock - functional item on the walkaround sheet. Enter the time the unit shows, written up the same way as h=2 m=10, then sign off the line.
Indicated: h=3 m=51
